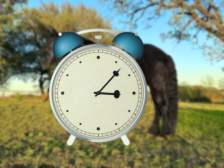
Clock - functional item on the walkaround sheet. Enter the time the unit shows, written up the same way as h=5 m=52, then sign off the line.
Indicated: h=3 m=7
